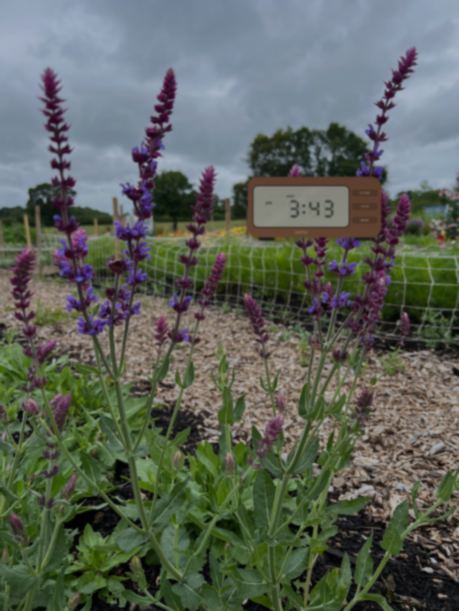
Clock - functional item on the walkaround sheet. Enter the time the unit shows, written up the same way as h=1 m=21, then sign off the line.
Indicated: h=3 m=43
